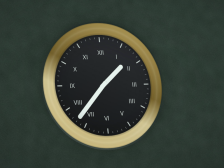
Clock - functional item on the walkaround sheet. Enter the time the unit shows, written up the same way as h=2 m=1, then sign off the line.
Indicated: h=1 m=37
